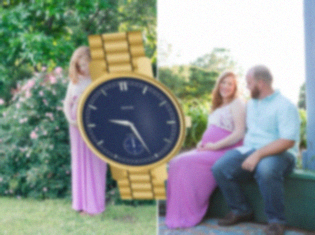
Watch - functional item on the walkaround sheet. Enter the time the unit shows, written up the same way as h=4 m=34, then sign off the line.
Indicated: h=9 m=26
